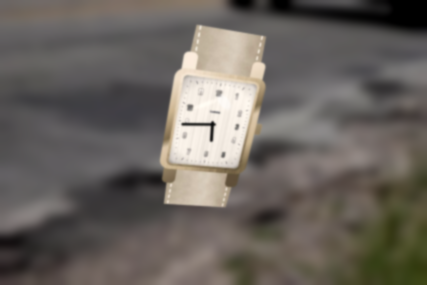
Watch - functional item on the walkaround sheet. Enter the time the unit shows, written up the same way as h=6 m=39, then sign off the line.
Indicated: h=5 m=44
